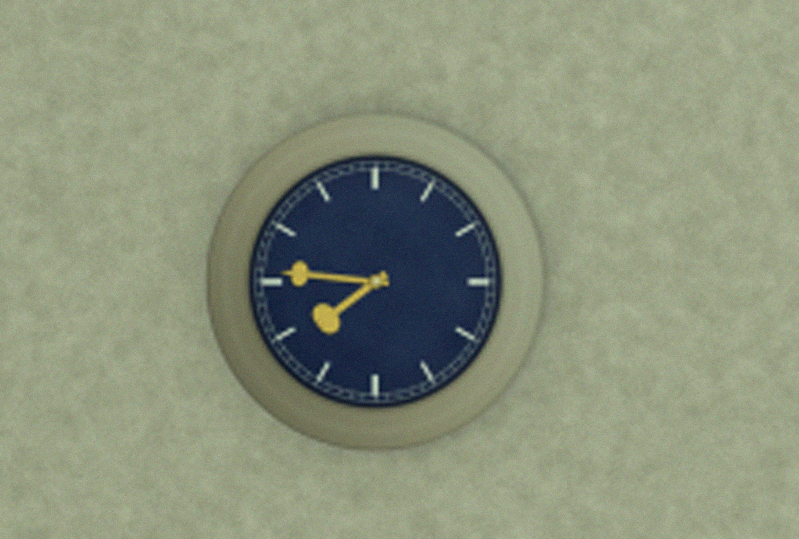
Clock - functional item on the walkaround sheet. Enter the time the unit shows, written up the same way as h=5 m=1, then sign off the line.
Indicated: h=7 m=46
